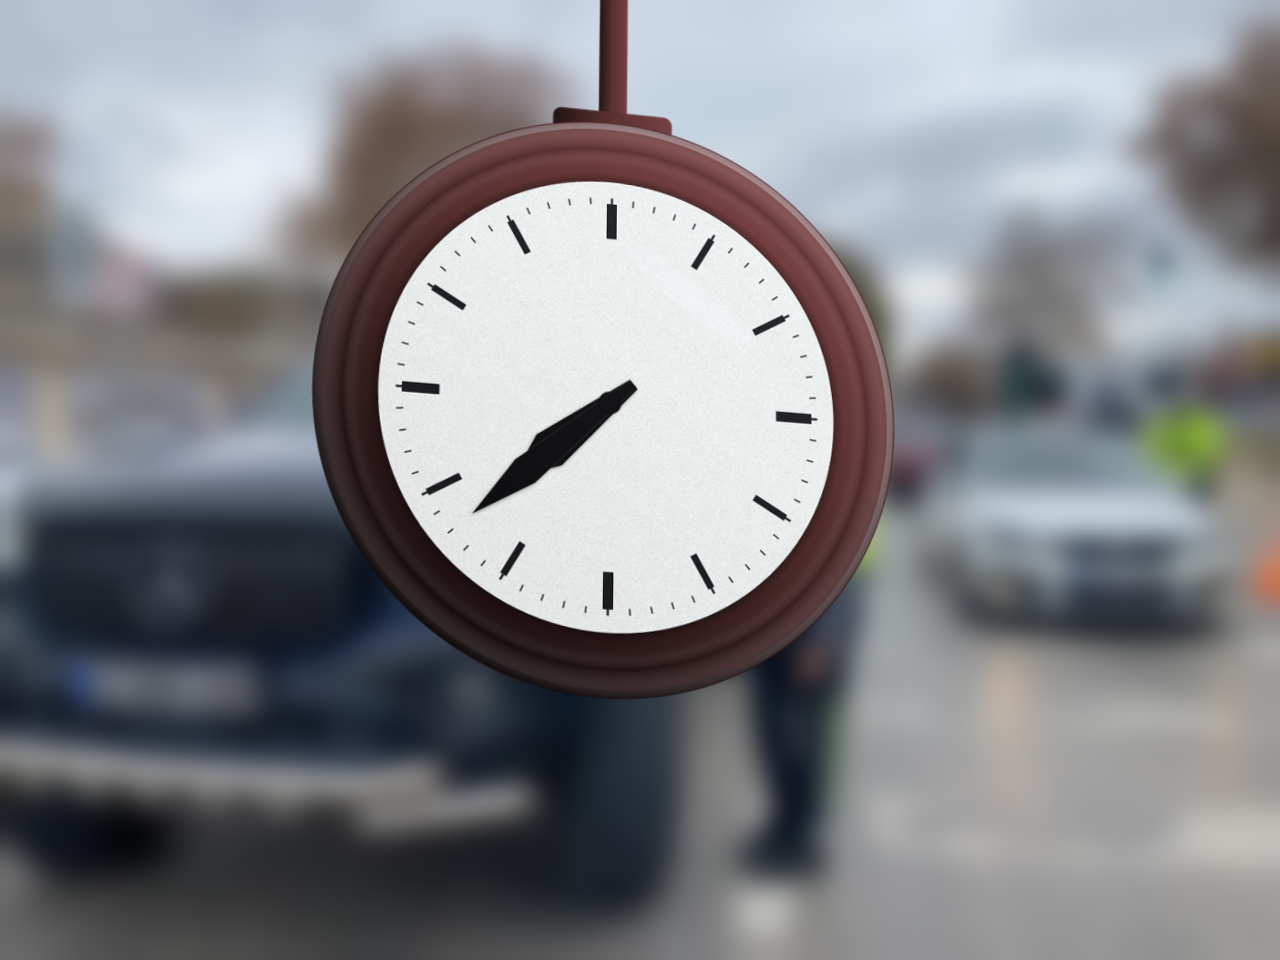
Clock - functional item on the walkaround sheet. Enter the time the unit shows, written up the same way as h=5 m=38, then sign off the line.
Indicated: h=7 m=38
